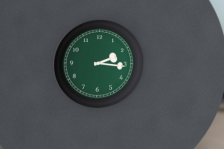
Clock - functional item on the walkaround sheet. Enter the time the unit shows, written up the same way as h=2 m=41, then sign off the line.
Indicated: h=2 m=16
